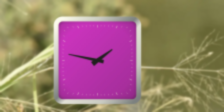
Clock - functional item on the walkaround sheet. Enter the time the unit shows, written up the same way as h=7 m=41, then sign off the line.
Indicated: h=1 m=47
